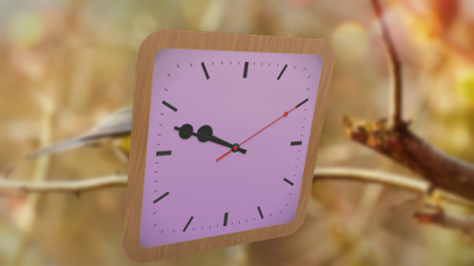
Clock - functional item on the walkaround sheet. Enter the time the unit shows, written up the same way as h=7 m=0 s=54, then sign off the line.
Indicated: h=9 m=48 s=10
